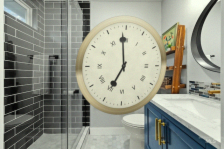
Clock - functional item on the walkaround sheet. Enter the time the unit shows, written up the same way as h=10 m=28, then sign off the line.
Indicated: h=6 m=59
